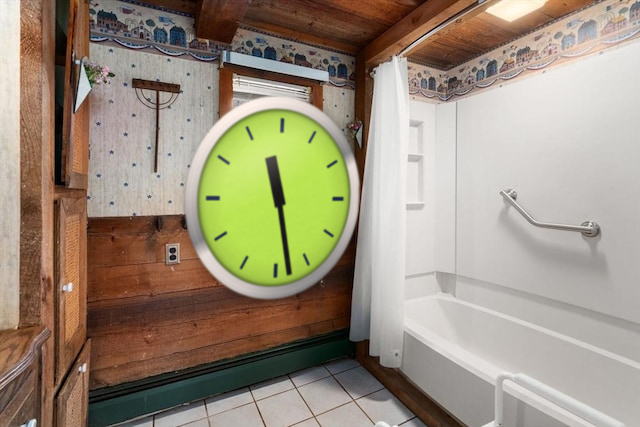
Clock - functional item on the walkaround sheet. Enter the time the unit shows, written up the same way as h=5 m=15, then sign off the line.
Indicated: h=11 m=28
